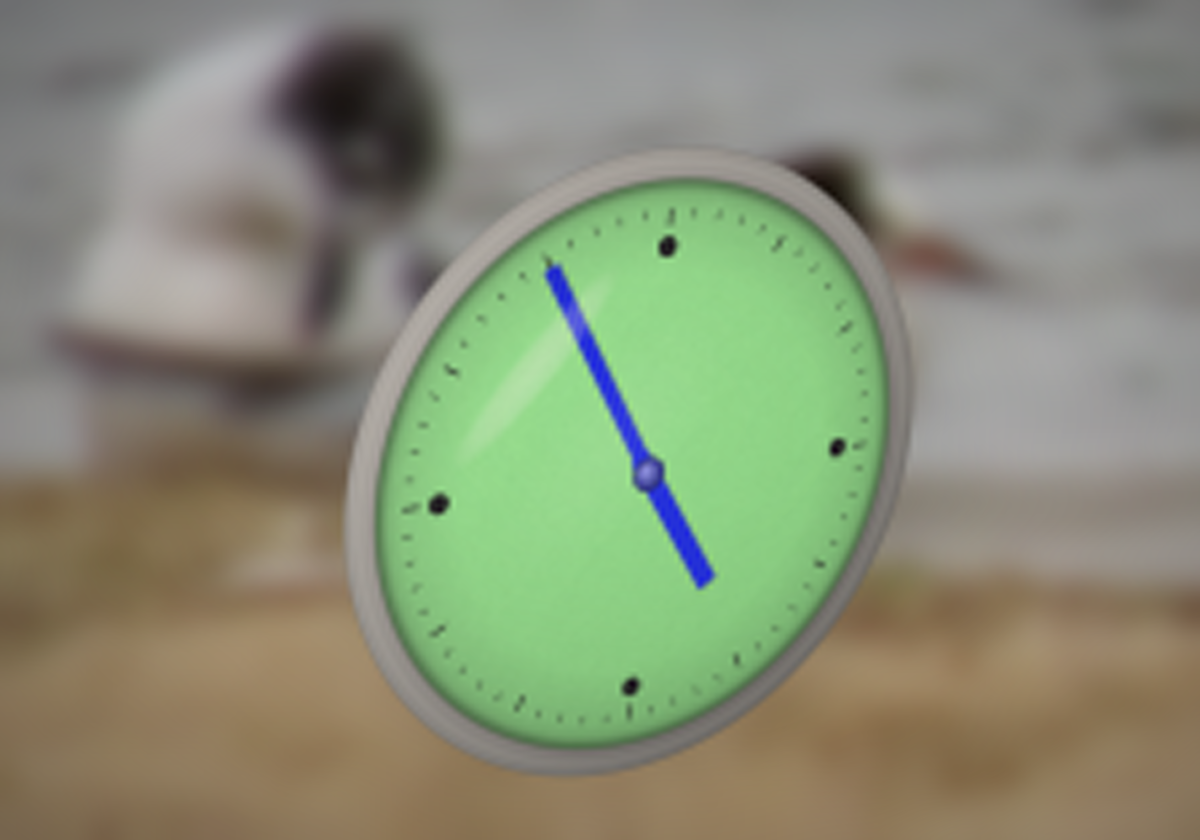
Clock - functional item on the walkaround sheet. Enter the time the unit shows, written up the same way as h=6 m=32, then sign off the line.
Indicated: h=4 m=55
